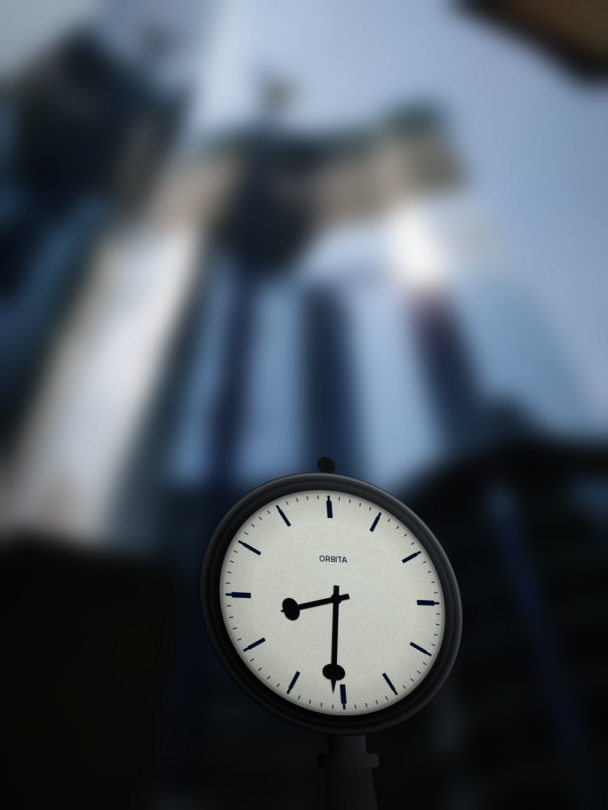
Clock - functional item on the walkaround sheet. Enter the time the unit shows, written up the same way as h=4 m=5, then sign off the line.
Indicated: h=8 m=31
